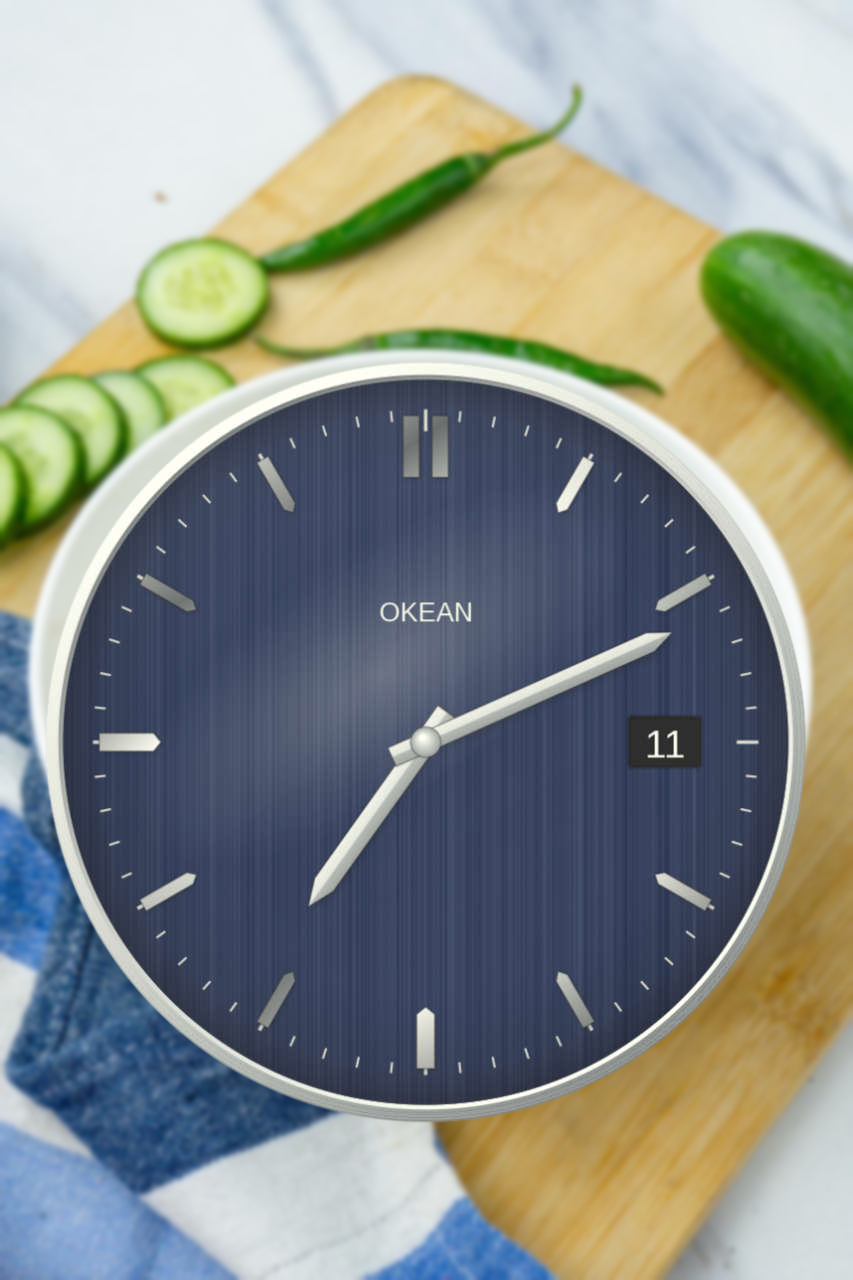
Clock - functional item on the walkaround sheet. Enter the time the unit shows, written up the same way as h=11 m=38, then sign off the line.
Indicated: h=7 m=11
